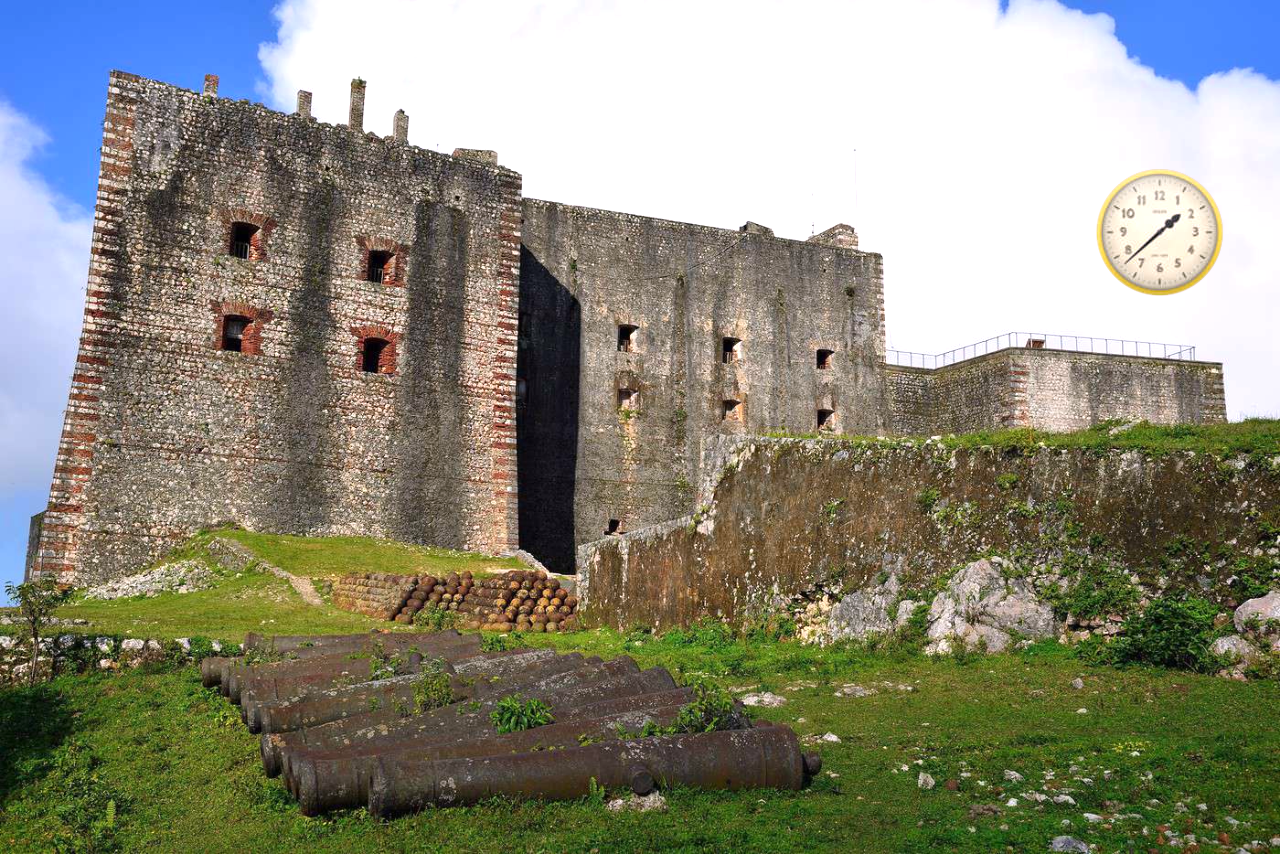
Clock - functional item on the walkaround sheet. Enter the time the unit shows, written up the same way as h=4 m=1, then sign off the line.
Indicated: h=1 m=38
